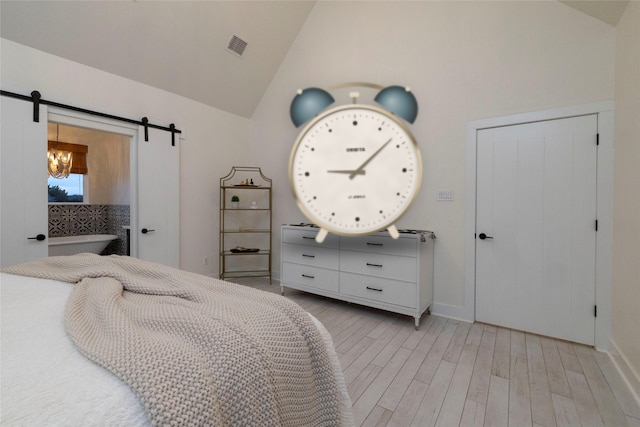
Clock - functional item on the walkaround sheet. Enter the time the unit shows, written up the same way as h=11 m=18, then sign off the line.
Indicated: h=9 m=8
